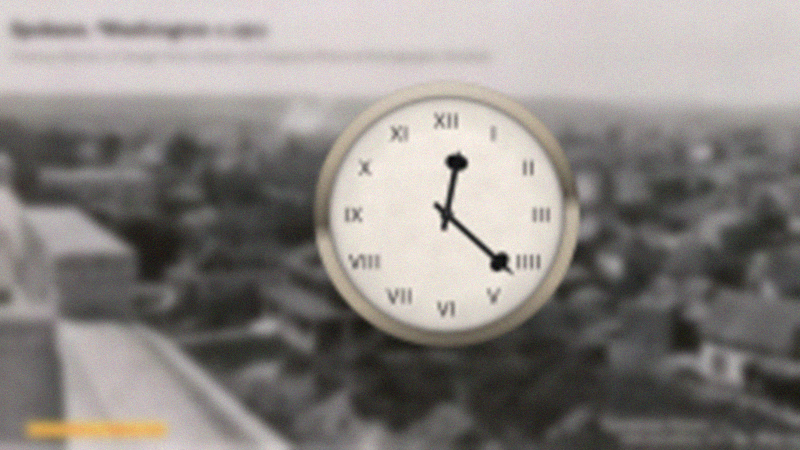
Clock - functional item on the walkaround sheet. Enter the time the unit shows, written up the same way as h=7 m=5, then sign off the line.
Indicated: h=12 m=22
